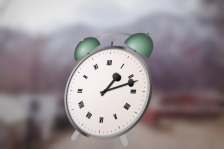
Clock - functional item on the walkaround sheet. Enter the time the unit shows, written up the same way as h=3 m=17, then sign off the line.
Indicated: h=1 m=12
